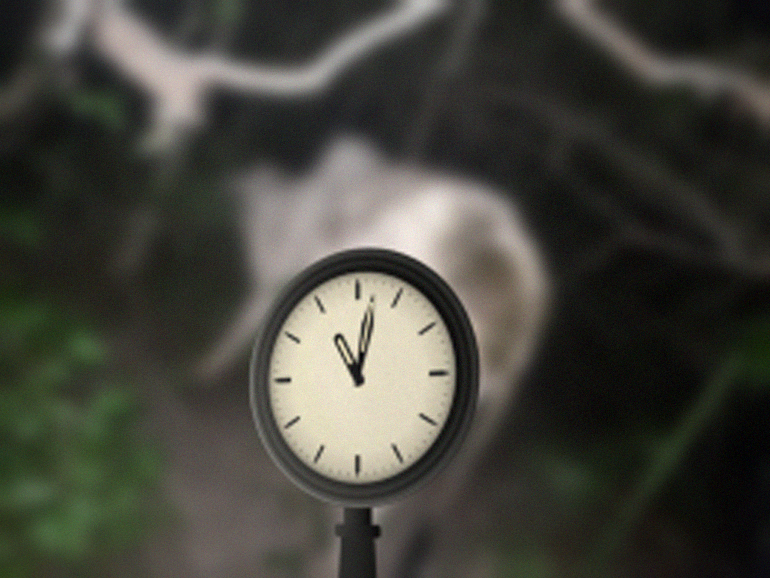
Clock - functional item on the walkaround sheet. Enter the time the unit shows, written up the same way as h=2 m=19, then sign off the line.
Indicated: h=11 m=2
